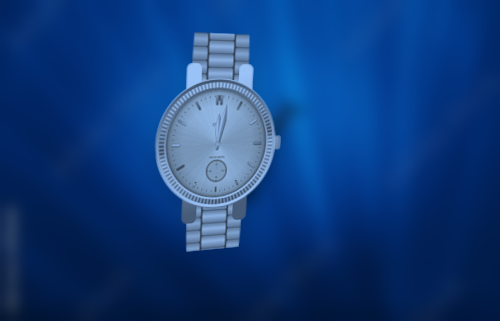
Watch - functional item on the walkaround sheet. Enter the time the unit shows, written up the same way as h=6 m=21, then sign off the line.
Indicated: h=12 m=2
